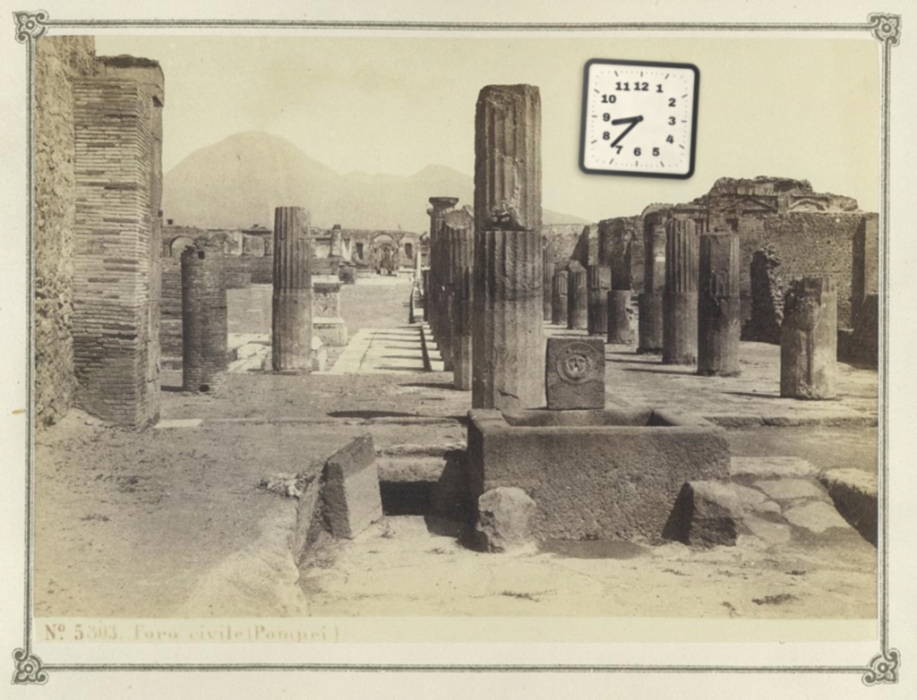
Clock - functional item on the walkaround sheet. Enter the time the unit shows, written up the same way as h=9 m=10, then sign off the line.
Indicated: h=8 m=37
